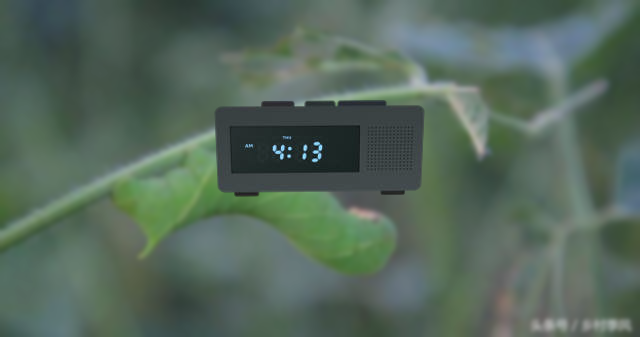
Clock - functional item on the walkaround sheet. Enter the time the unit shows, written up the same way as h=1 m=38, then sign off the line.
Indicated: h=4 m=13
